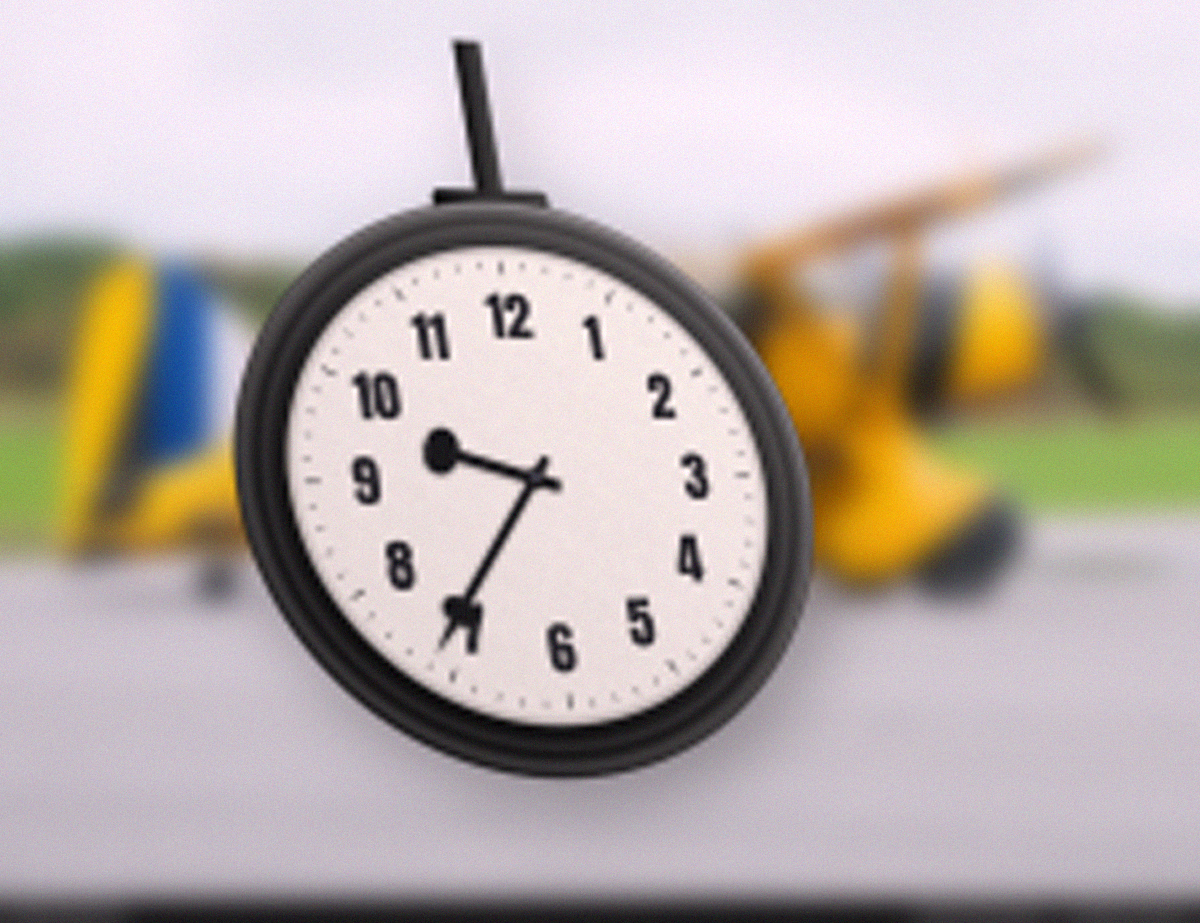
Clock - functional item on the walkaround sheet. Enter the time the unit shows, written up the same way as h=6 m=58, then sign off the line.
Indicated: h=9 m=36
